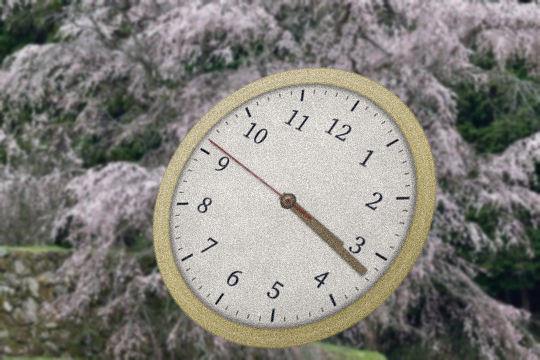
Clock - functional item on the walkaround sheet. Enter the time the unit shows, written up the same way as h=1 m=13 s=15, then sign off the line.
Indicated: h=3 m=16 s=46
